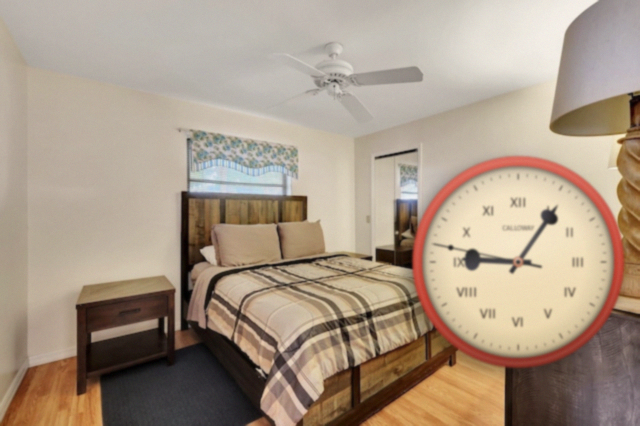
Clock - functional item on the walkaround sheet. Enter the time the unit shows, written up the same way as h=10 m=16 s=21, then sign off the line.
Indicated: h=9 m=5 s=47
